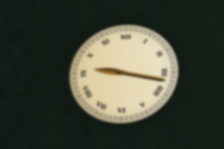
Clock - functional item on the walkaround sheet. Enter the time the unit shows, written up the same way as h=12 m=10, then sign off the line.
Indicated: h=9 m=17
